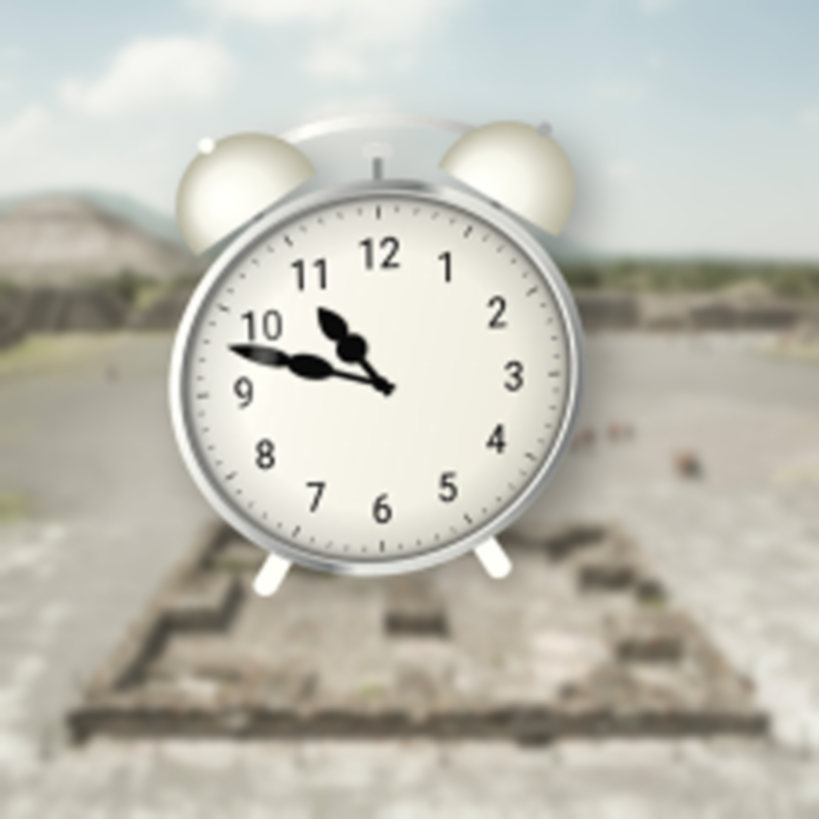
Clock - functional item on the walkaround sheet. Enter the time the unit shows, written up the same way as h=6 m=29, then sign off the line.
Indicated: h=10 m=48
